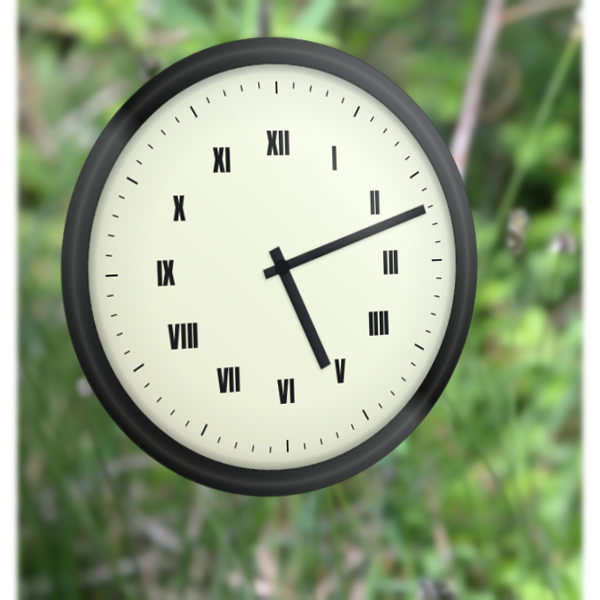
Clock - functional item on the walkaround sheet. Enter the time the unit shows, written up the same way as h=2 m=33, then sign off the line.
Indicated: h=5 m=12
